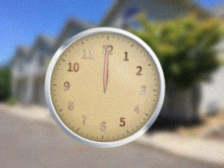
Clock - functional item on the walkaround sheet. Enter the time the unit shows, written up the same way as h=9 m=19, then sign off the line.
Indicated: h=12 m=0
